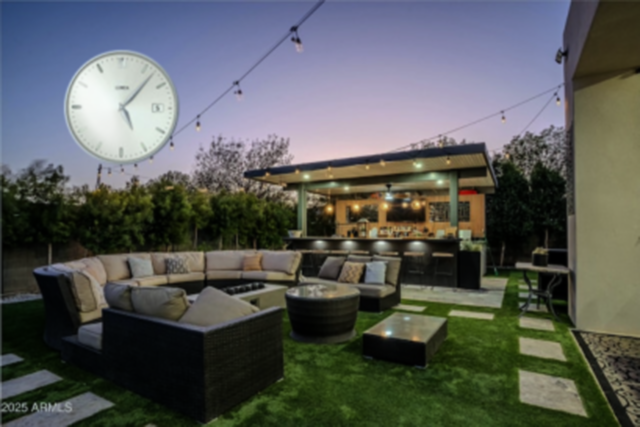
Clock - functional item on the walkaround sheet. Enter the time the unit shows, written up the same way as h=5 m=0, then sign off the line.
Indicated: h=5 m=7
